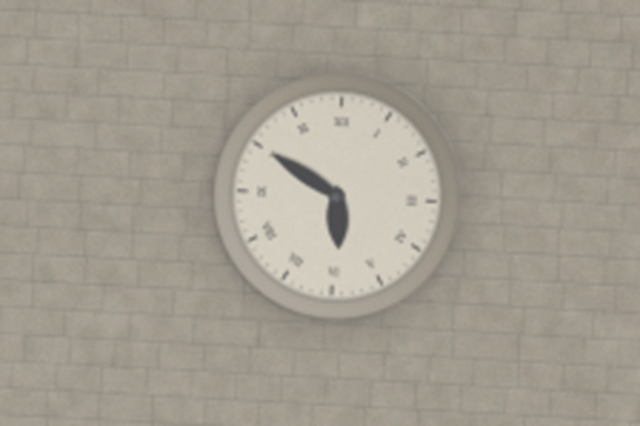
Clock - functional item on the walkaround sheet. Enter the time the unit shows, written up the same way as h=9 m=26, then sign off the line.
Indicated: h=5 m=50
